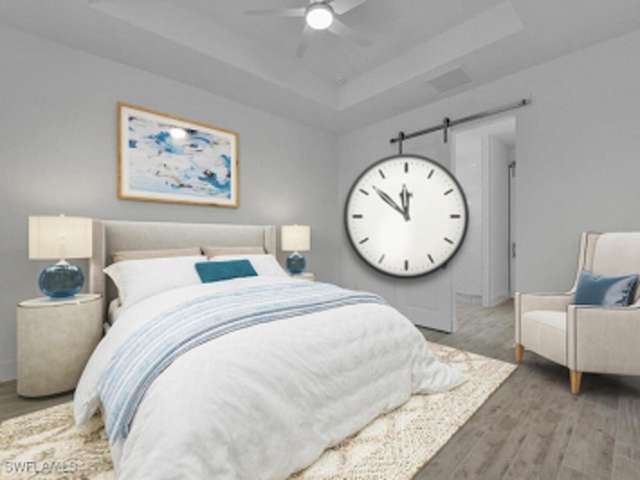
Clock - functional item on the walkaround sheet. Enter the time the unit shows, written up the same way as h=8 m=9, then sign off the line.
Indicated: h=11 m=52
